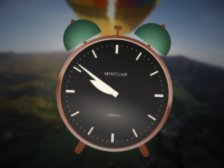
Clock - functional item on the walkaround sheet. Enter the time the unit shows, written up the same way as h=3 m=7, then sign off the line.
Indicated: h=9 m=51
